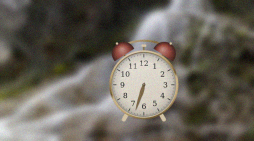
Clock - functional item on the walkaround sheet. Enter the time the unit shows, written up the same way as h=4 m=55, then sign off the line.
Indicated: h=6 m=33
